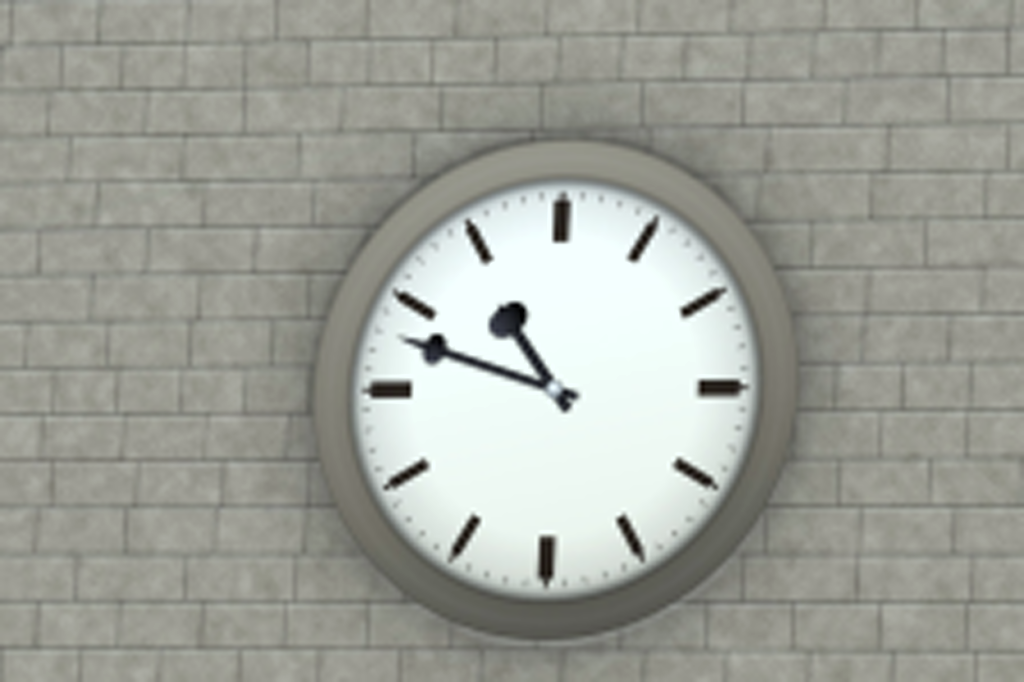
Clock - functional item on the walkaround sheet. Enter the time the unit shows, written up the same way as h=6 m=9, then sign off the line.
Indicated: h=10 m=48
